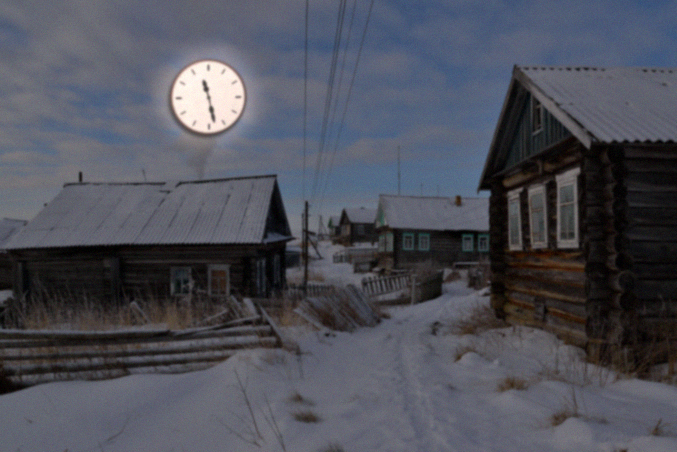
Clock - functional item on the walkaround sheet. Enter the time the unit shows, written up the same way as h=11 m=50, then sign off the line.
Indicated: h=11 m=28
